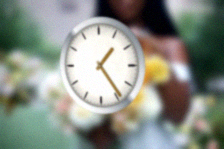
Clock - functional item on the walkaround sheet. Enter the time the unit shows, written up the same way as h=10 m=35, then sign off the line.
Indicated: h=1 m=24
